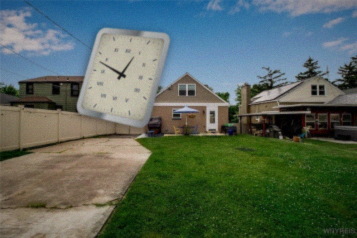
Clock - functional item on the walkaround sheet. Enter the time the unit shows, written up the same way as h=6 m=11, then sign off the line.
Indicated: h=12 m=48
